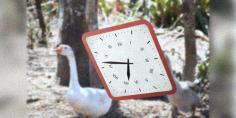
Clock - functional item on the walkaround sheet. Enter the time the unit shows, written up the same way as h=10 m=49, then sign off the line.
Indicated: h=6 m=47
